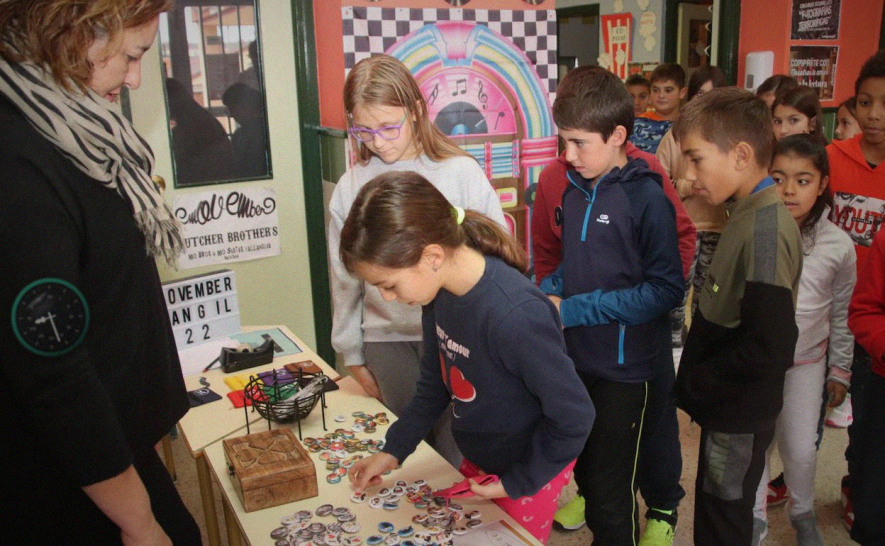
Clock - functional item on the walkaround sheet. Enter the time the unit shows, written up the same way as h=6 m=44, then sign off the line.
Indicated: h=8 m=27
